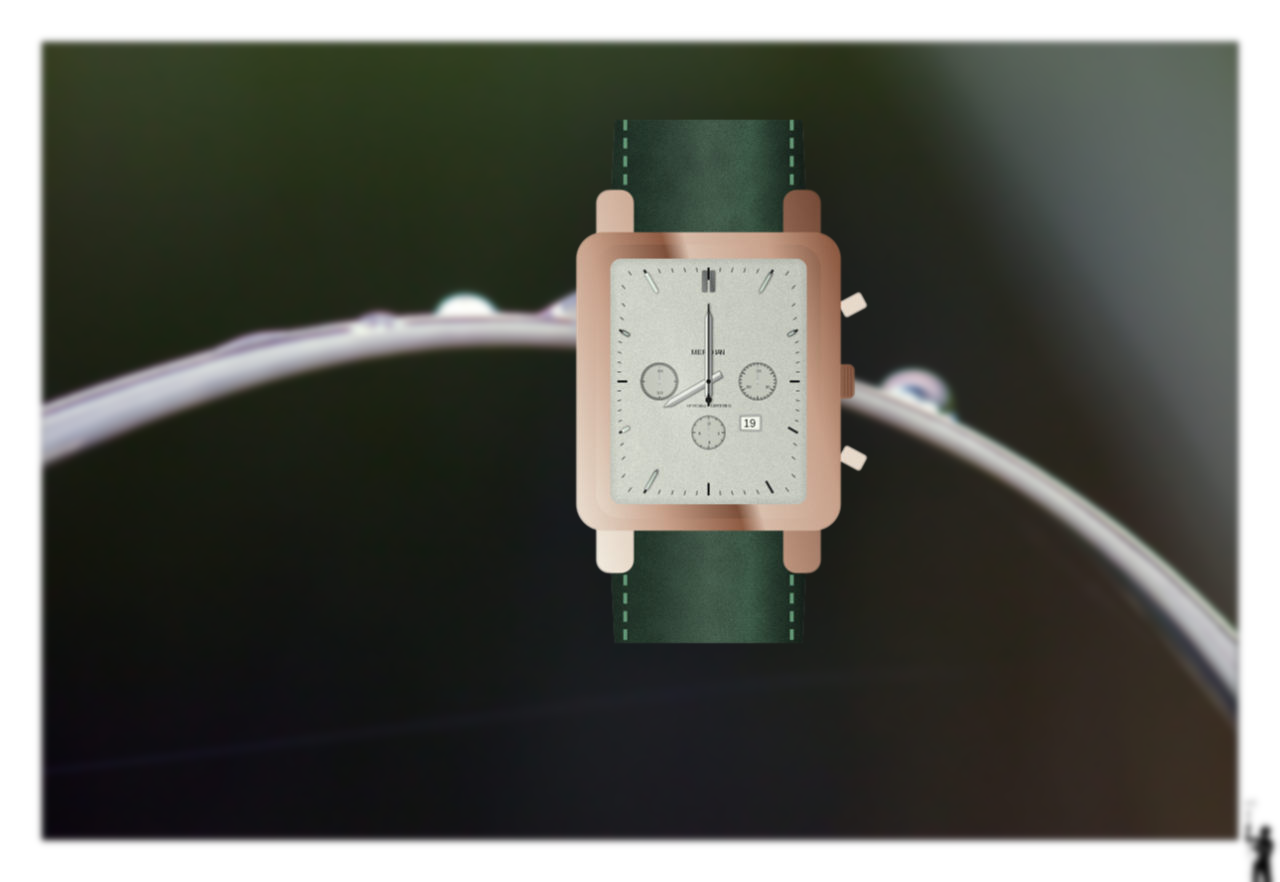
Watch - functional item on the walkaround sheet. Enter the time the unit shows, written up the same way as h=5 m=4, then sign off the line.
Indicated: h=8 m=0
